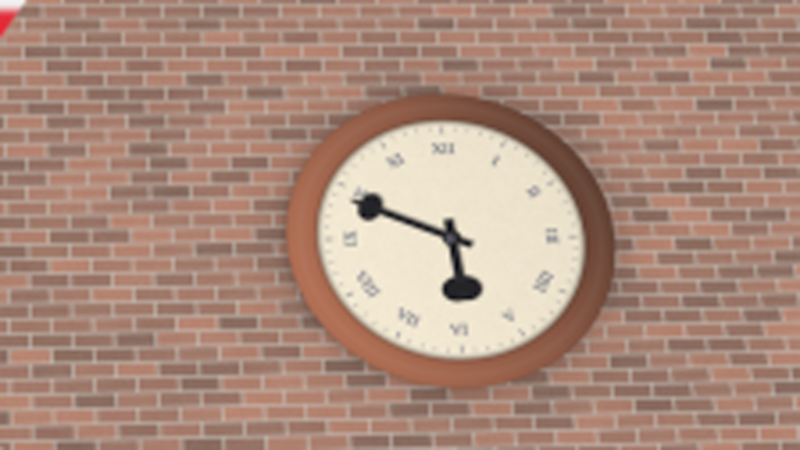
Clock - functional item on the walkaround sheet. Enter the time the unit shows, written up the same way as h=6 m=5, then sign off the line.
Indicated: h=5 m=49
